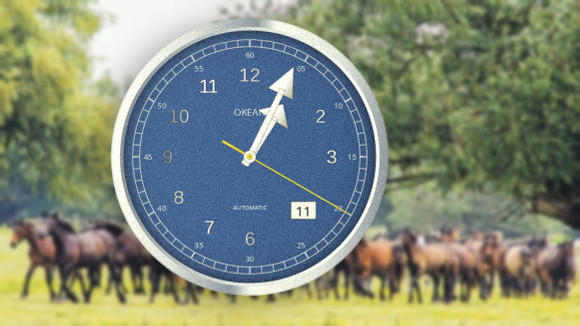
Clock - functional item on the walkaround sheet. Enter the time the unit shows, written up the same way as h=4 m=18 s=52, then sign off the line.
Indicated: h=1 m=4 s=20
